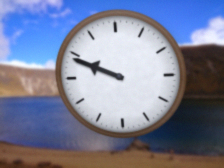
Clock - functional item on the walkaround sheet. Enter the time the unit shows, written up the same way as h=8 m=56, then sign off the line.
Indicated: h=9 m=49
